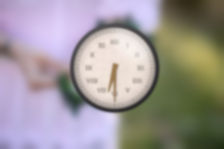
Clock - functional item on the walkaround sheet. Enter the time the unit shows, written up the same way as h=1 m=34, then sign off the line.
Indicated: h=6 m=30
